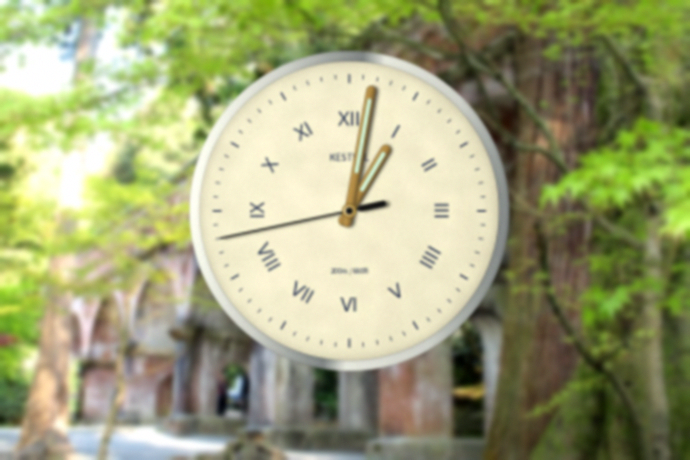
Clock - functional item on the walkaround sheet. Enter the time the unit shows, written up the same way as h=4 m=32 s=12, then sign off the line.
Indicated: h=1 m=1 s=43
